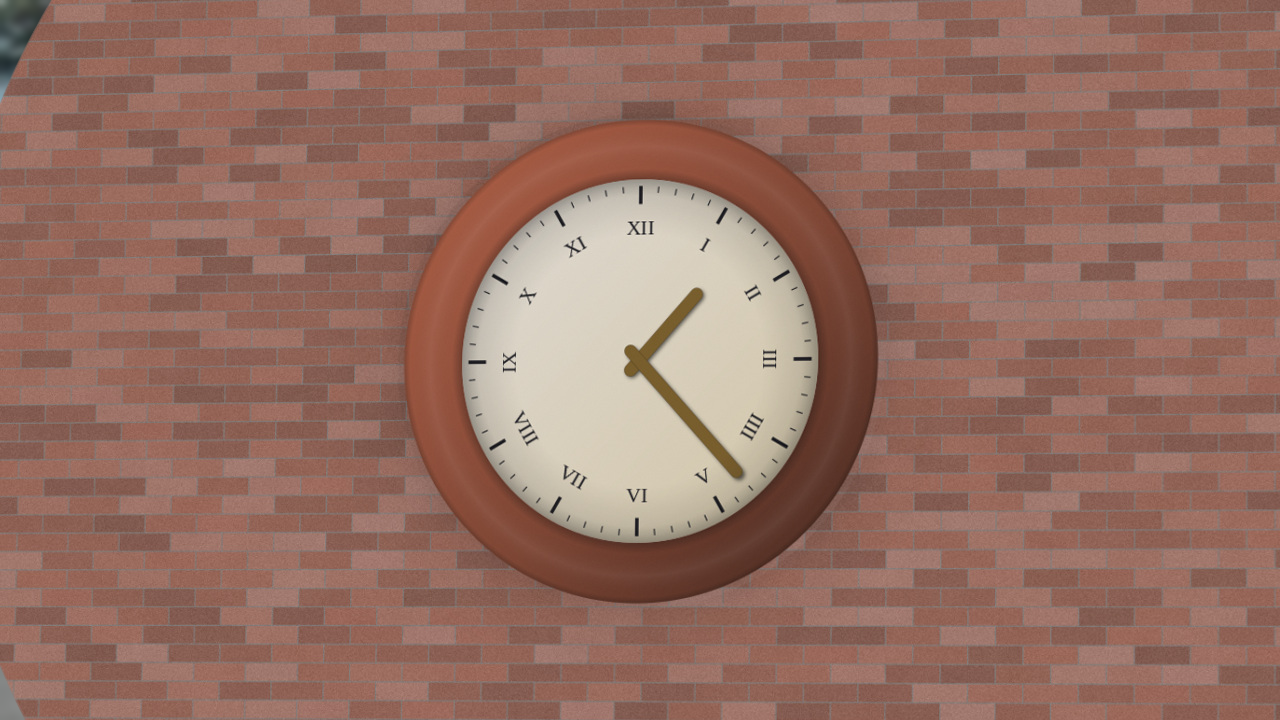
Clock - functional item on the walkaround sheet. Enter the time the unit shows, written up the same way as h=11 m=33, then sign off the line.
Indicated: h=1 m=23
